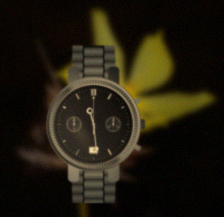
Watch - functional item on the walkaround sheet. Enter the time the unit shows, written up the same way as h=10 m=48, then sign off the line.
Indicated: h=11 m=29
